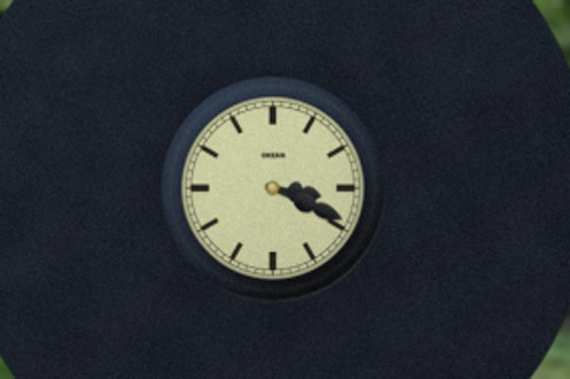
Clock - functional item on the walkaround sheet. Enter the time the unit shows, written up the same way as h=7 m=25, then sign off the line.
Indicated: h=3 m=19
